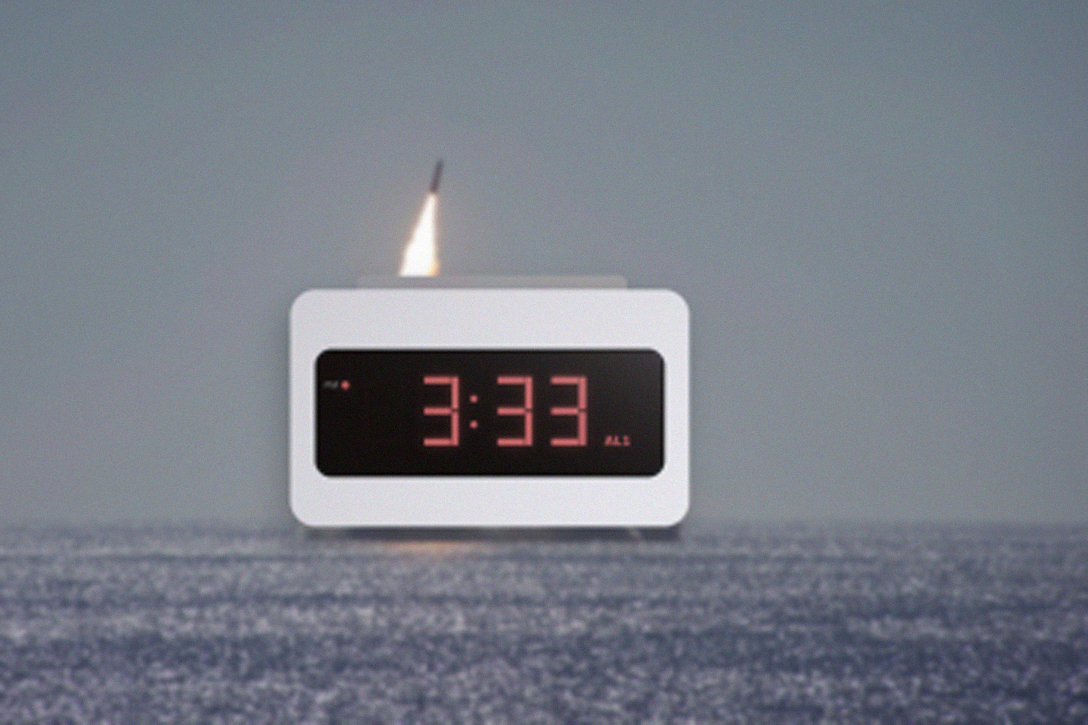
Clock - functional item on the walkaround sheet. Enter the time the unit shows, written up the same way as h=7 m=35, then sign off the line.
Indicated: h=3 m=33
